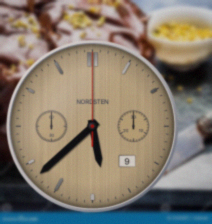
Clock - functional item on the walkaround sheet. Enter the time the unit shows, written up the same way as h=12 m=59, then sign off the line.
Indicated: h=5 m=38
